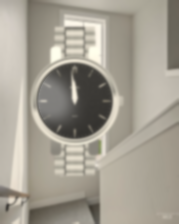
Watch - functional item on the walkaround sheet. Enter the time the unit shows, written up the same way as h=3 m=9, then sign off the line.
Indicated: h=11 m=59
